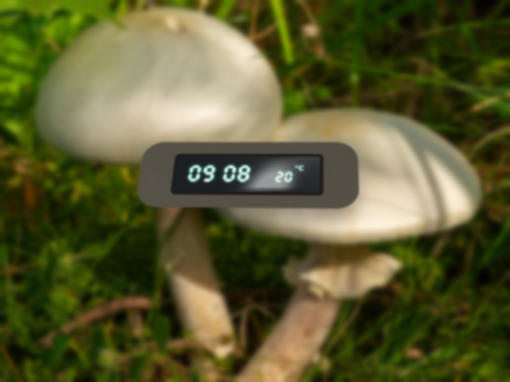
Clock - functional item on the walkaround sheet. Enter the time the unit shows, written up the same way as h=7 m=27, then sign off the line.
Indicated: h=9 m=8
